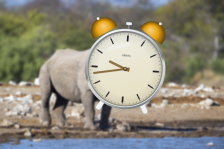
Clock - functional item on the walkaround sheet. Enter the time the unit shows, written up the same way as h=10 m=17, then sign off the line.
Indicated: h=9 m=43
